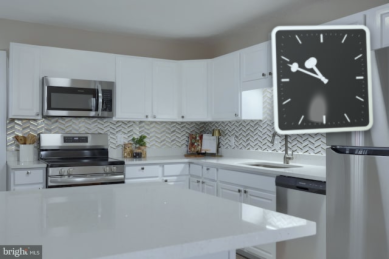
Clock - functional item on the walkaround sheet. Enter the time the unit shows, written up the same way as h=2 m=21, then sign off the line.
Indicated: h=10 m=49
